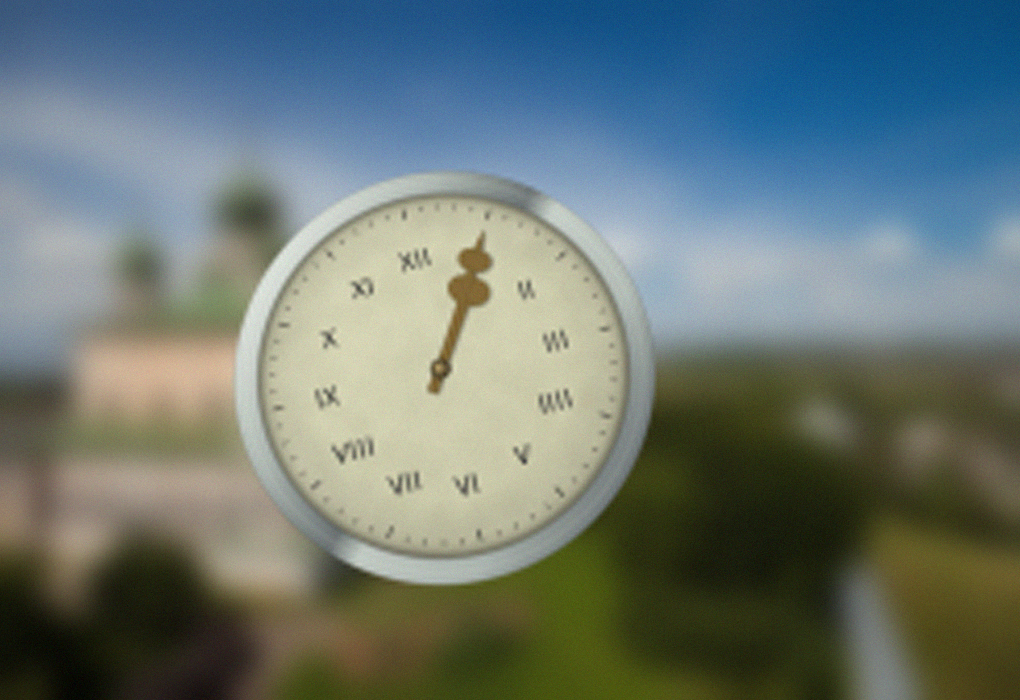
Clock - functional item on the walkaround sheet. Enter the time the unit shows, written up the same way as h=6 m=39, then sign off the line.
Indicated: h=1 m=5
